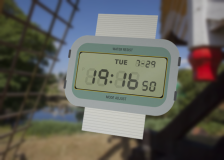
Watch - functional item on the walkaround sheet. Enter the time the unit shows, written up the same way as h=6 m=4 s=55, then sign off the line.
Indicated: h=19 m=16 s=50
